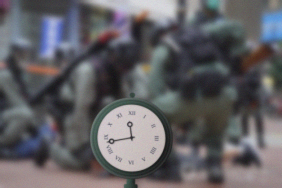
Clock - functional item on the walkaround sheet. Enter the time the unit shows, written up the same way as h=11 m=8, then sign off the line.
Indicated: h=11 m=43
